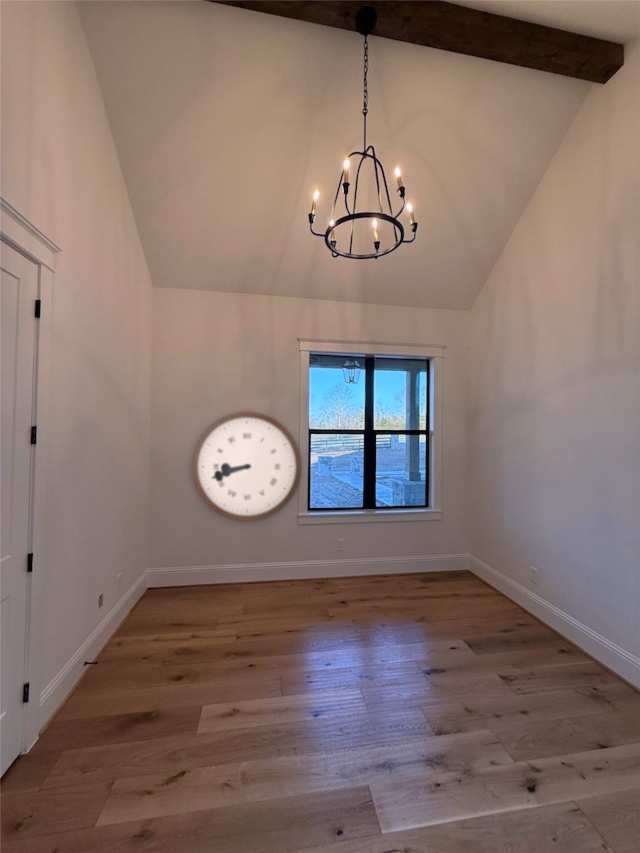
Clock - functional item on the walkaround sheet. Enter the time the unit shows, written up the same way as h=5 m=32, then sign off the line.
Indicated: h=8 m=42
